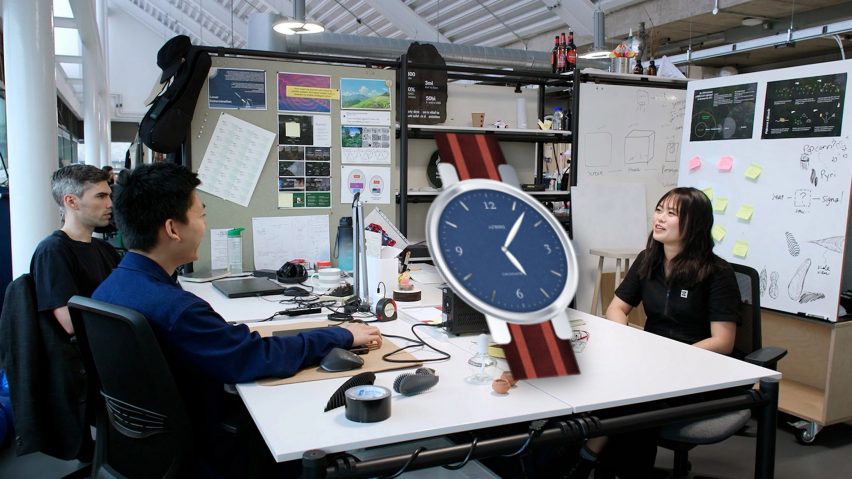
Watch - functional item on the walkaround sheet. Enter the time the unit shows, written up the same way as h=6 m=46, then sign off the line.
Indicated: h=5 m=7
